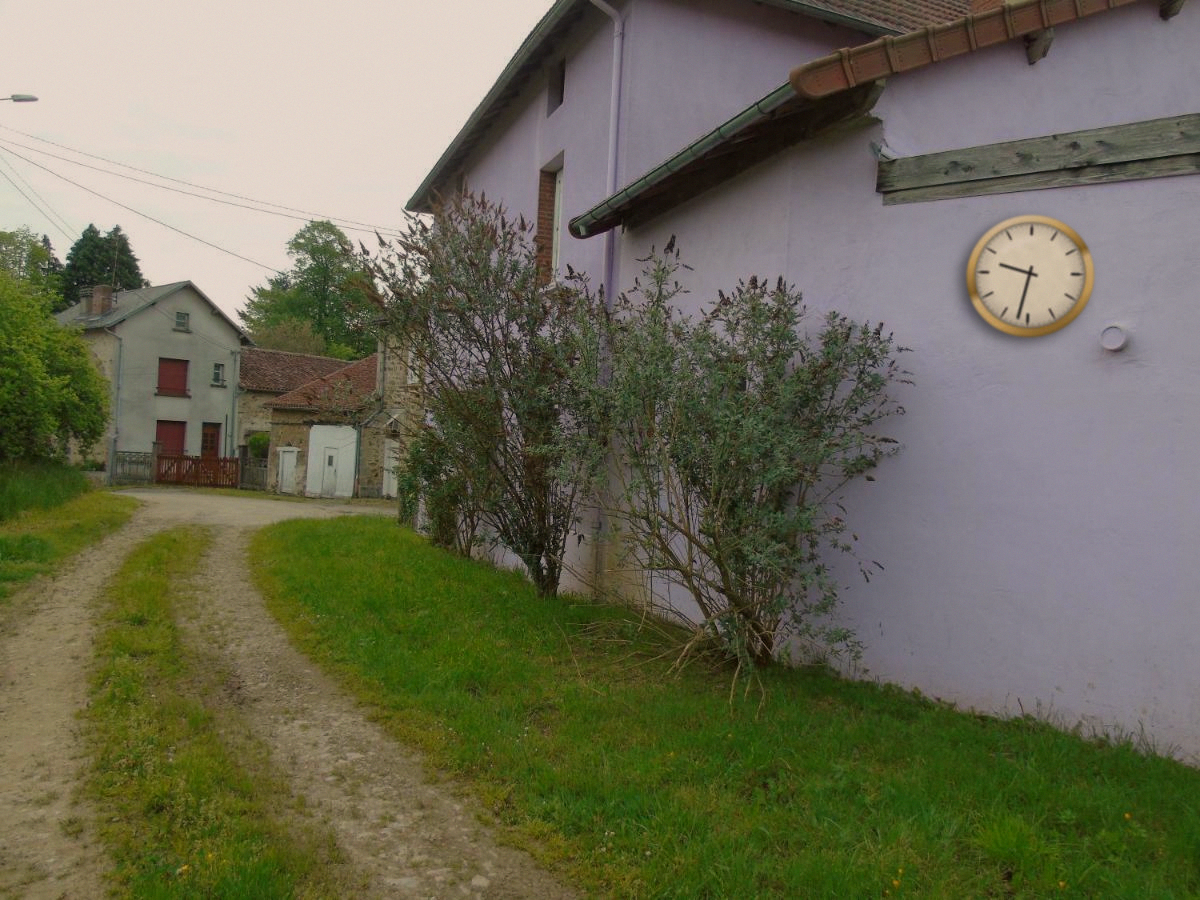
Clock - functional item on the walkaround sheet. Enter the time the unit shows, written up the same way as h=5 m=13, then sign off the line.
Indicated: h=9 m=32
